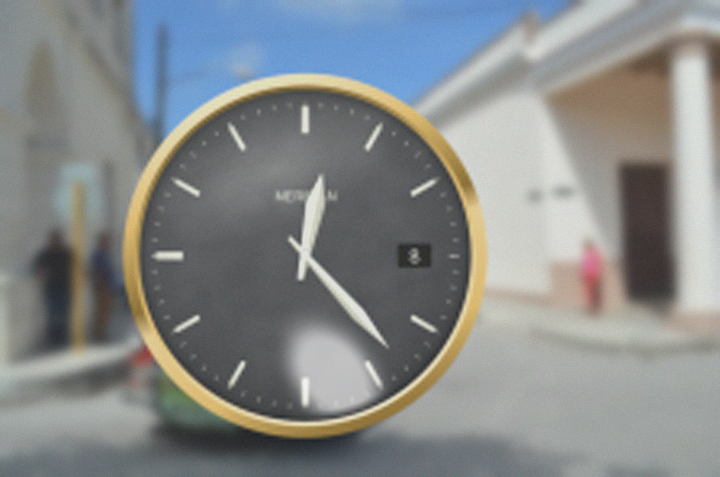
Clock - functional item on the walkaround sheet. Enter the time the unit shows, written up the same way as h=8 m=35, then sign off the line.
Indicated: h=12 m=23
